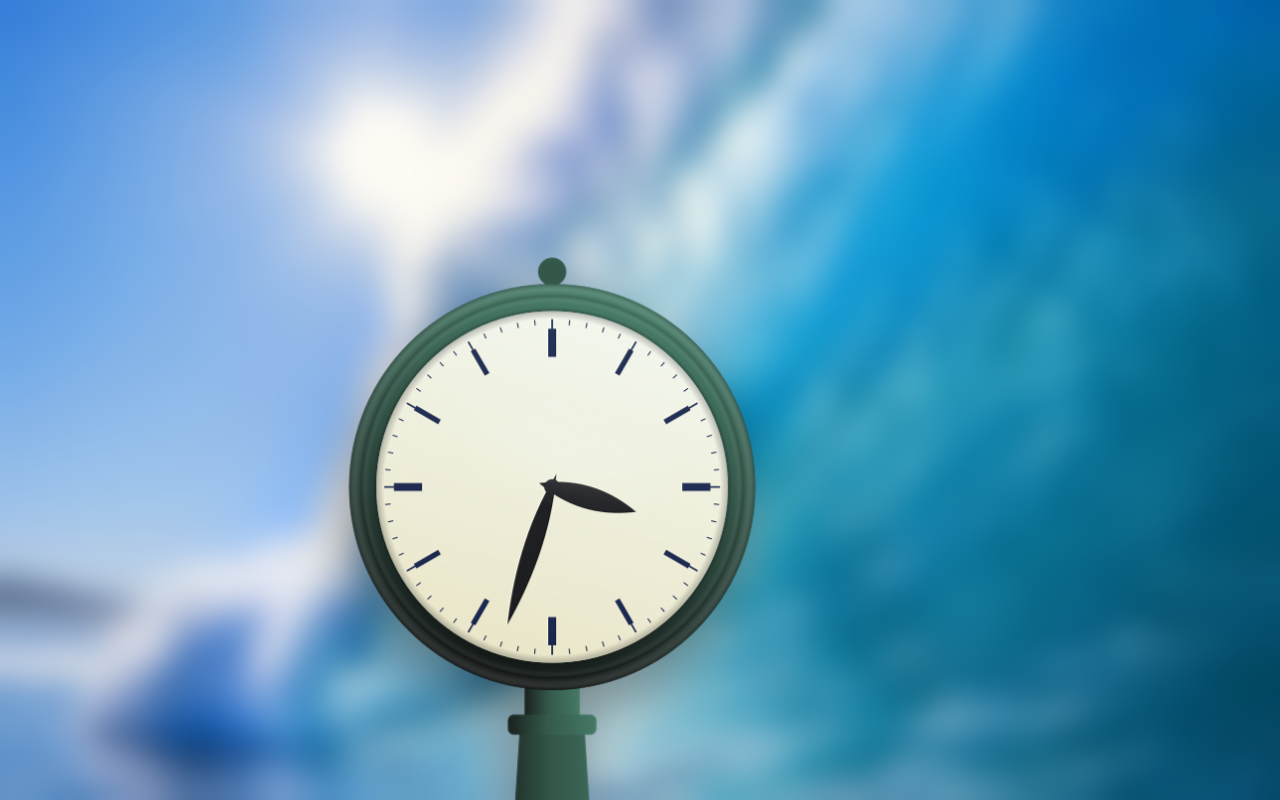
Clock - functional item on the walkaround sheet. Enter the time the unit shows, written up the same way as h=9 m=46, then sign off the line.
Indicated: h=3 m=33
